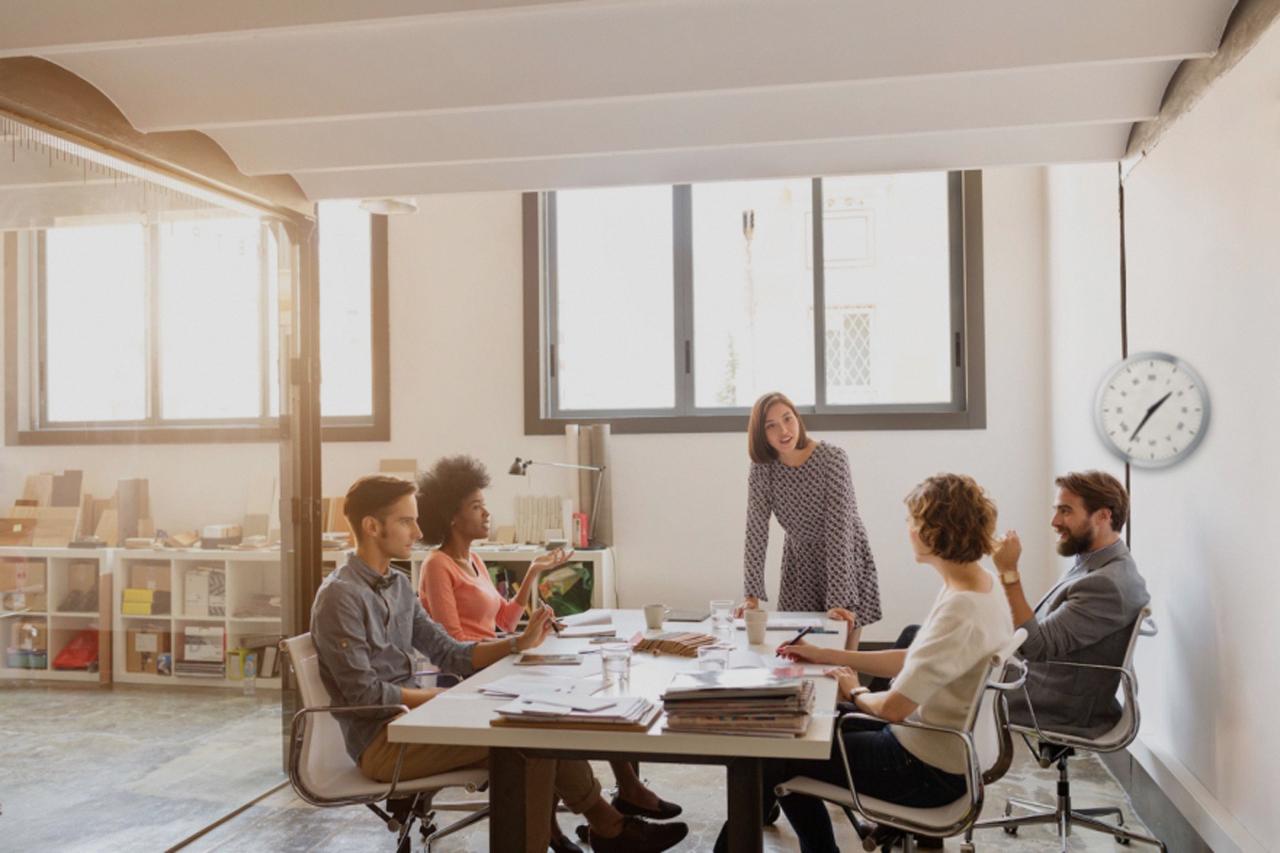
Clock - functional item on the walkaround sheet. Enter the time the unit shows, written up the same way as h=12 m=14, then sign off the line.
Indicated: h=1 m=36
